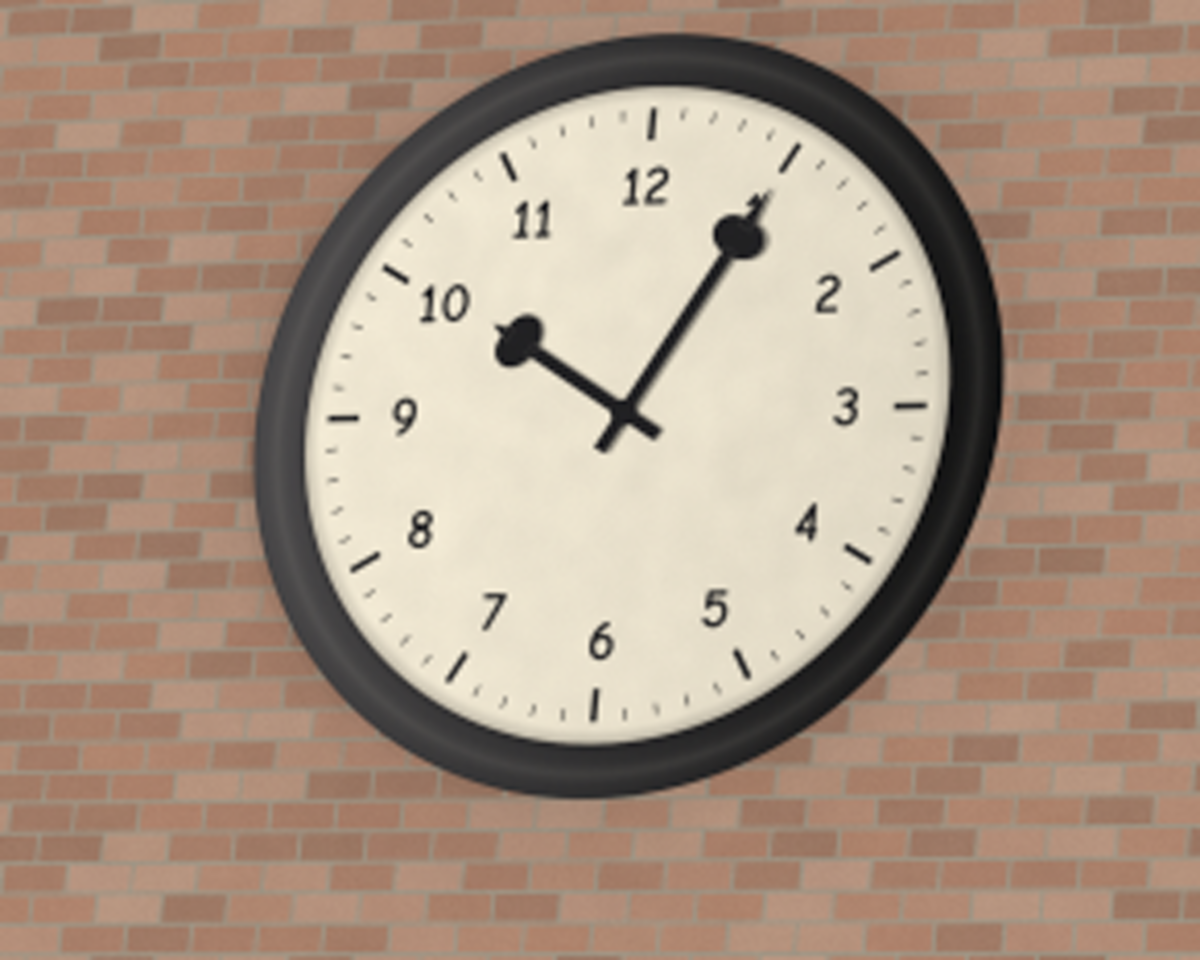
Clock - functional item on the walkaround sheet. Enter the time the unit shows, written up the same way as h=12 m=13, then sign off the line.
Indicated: h=10 m=5
